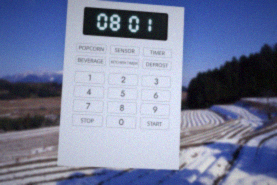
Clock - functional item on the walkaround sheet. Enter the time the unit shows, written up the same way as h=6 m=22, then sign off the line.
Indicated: h=8 m=1
